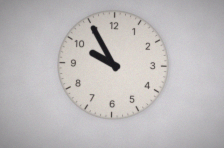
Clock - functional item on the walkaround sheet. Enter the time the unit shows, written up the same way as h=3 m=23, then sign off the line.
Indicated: h=9 m=55
